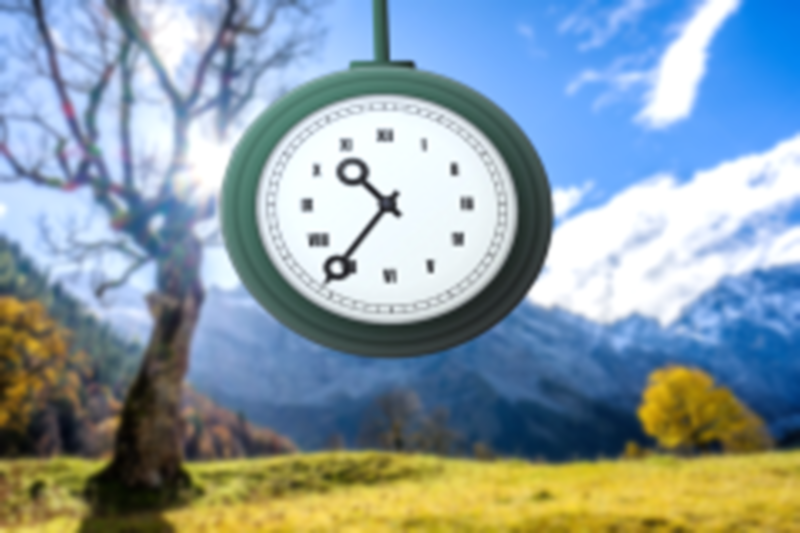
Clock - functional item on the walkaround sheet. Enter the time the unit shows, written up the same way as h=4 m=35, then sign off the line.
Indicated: h=10 m=36
